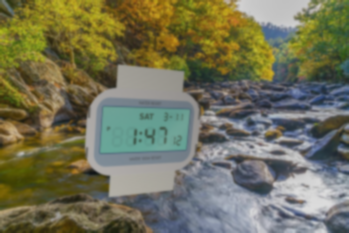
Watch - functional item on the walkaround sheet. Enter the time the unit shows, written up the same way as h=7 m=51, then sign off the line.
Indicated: h=1 m=47
